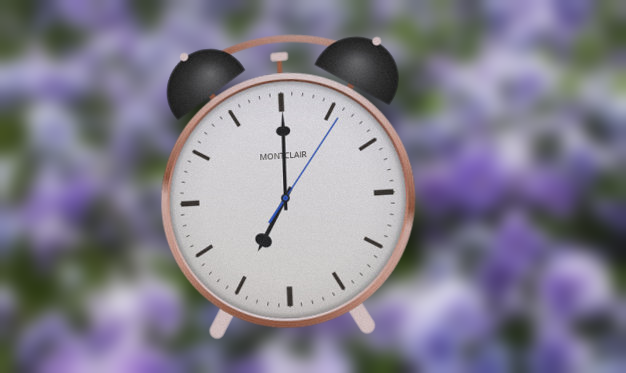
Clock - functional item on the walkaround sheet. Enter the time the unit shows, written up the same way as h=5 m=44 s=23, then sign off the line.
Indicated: h=7 m=0 s=6
